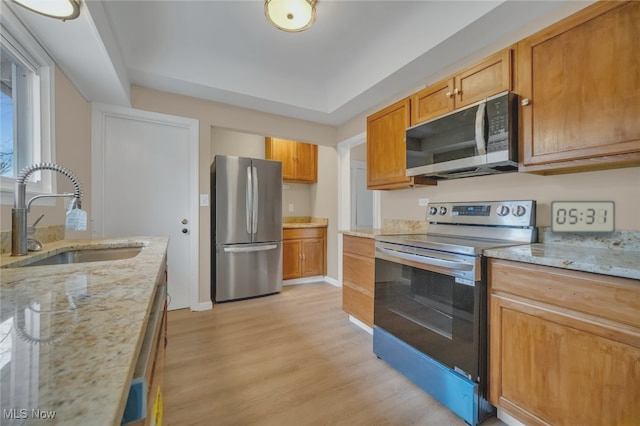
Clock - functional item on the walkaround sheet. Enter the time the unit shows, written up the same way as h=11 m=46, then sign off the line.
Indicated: h=5 m=31
